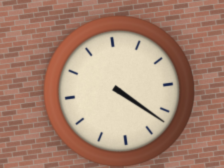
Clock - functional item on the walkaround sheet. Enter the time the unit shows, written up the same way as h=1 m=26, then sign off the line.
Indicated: h=4 m=22
